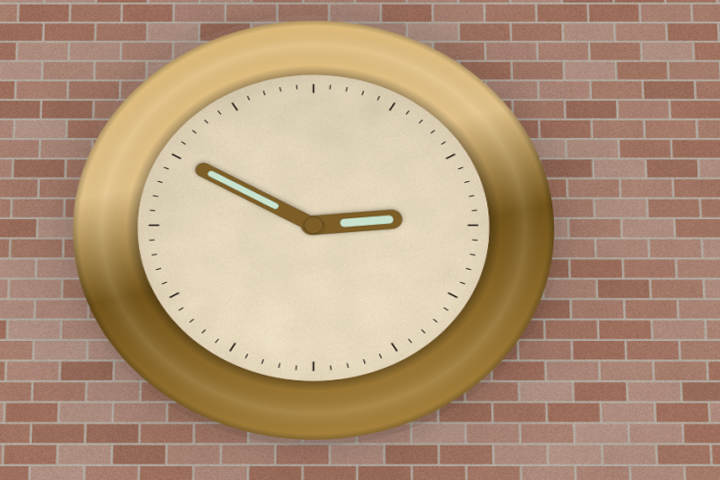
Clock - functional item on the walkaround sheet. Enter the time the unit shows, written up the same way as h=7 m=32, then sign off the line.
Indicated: h=2 m=50
